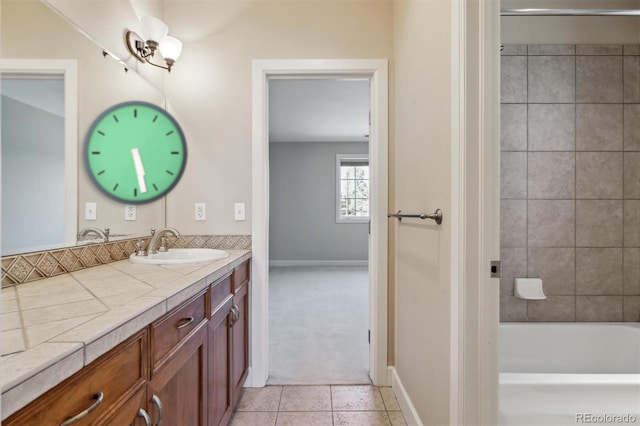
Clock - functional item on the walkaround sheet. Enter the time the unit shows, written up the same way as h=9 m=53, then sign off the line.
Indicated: h=5 m=28
